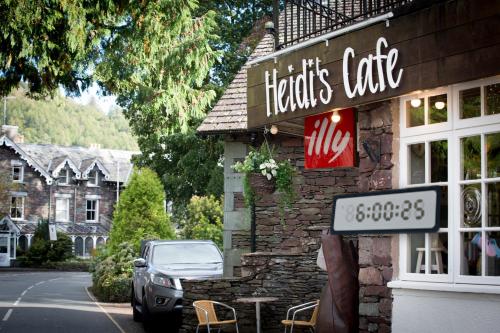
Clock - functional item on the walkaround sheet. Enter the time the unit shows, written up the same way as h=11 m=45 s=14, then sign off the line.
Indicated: h=6 m=0 s=25
